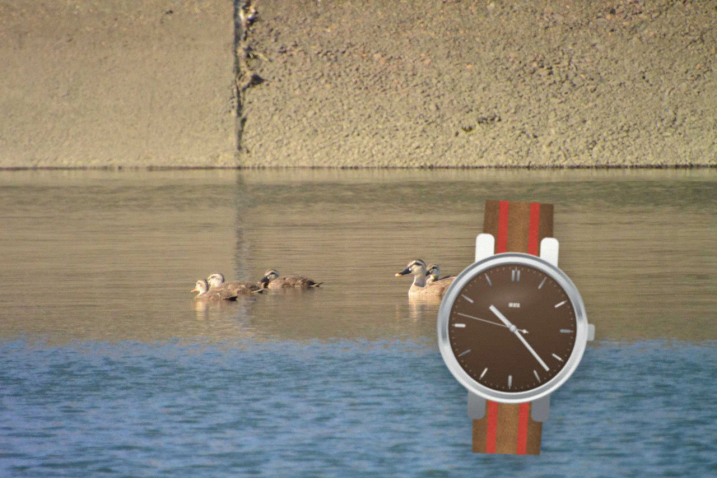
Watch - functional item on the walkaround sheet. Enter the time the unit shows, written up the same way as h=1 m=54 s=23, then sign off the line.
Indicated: h=10 m=22 s=47
